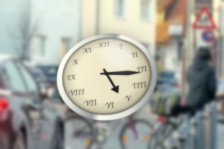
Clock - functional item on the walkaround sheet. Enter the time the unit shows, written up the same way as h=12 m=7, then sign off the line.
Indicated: h=5 m=16
